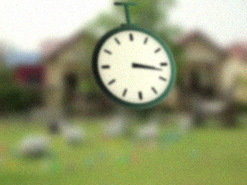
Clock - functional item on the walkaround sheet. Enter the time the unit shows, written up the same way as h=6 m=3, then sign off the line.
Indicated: h=3 m=17
